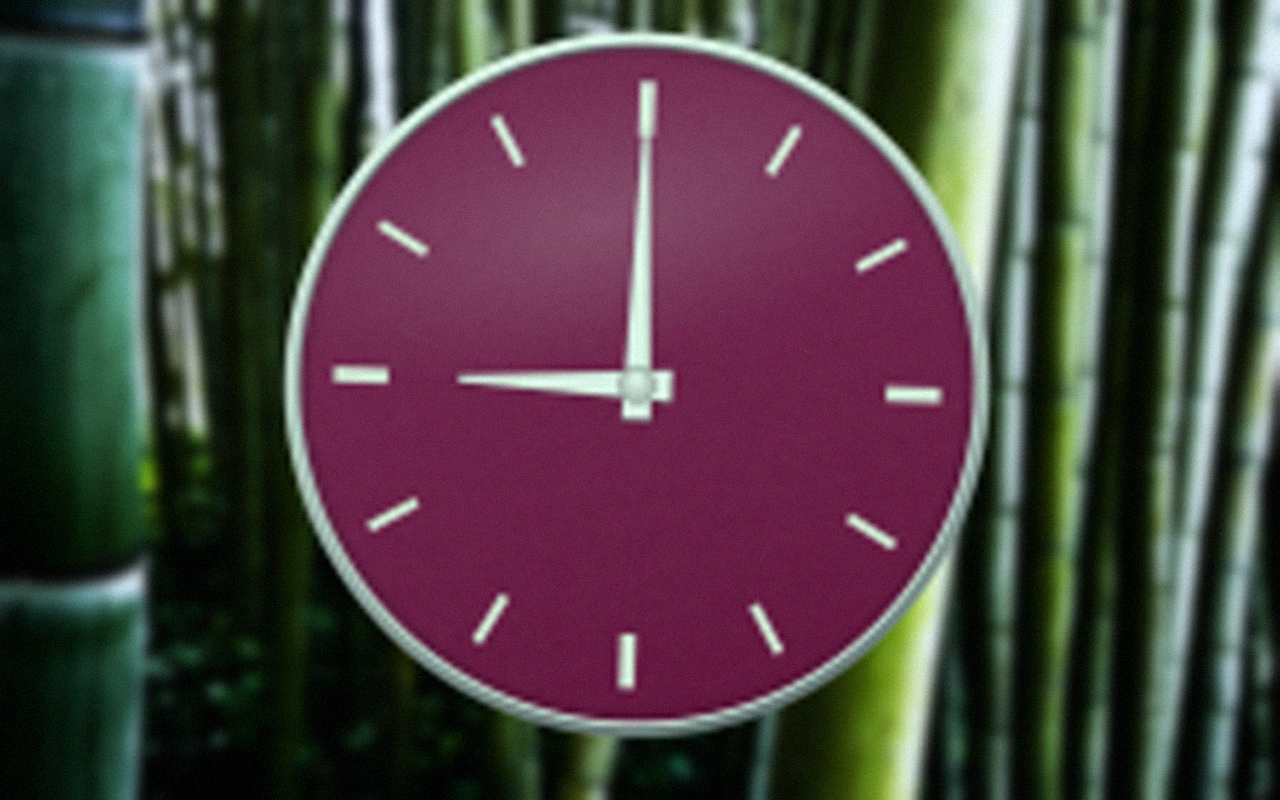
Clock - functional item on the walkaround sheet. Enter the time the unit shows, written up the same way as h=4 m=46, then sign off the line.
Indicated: h=9 m=0
